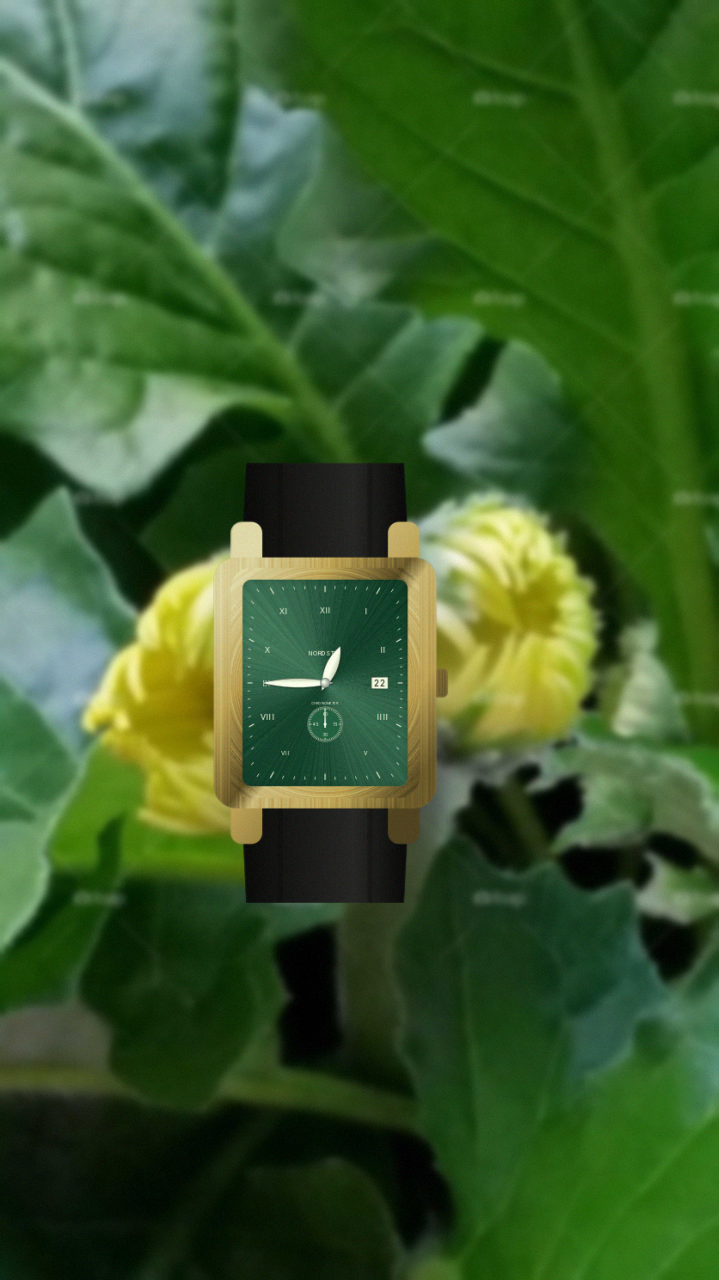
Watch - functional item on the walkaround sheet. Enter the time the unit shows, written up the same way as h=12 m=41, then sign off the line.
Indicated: h=12 m=45
